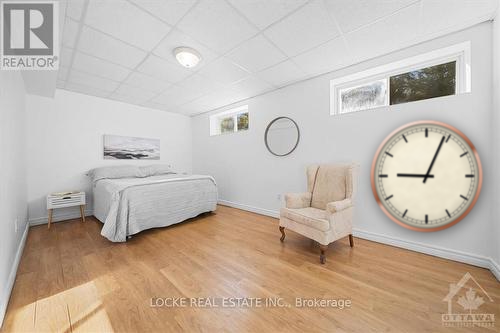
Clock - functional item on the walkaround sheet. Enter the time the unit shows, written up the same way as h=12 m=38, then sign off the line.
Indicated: h=9 m=4
